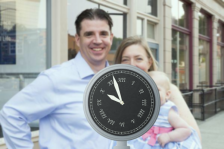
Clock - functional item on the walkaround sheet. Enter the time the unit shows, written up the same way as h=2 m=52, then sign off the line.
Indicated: h=9 m=57
